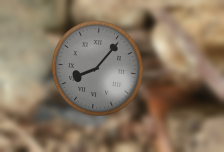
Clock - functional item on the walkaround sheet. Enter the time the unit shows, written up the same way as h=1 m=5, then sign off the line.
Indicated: h=8 m=6
